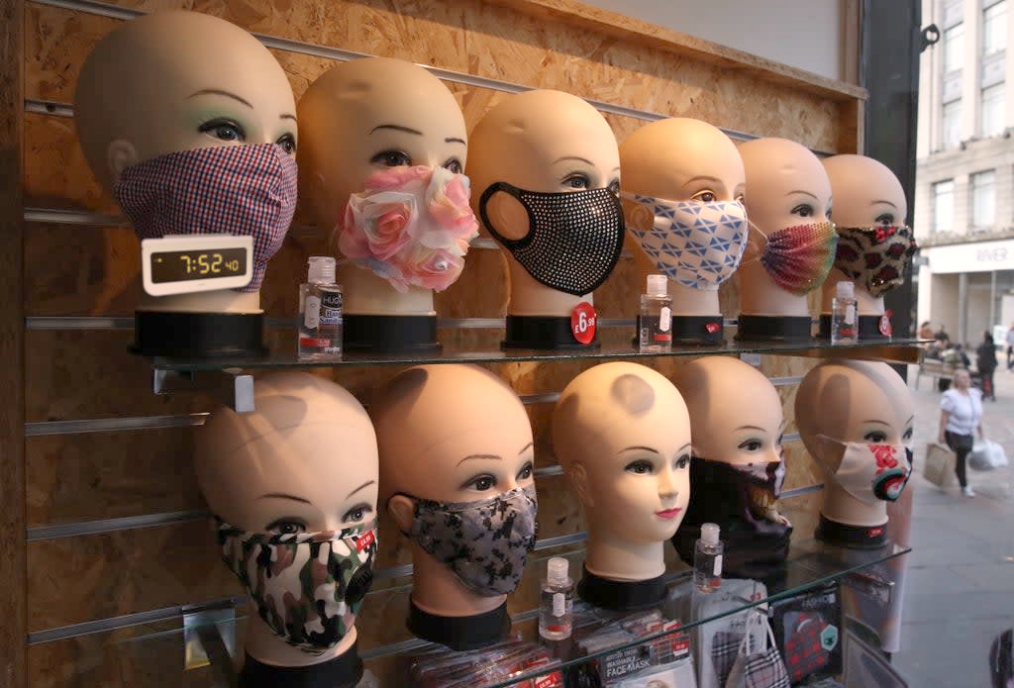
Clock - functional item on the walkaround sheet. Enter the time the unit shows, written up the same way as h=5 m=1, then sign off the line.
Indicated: h=7 m=52
